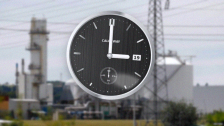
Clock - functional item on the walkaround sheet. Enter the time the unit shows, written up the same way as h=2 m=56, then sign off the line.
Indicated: h=3 m=0
